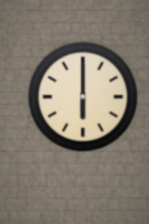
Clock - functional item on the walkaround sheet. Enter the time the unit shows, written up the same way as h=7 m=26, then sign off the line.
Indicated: h=6 m=0
